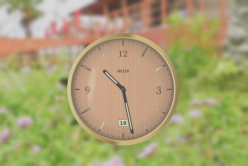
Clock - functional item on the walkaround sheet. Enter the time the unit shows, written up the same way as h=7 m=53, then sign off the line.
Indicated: h=10 m=28
